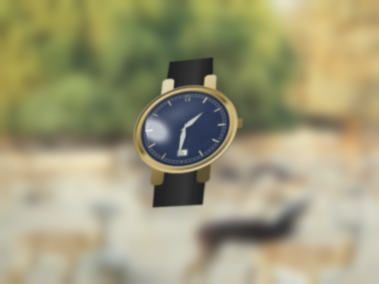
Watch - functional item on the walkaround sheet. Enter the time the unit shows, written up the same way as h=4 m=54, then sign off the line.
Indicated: h=1 m=31
